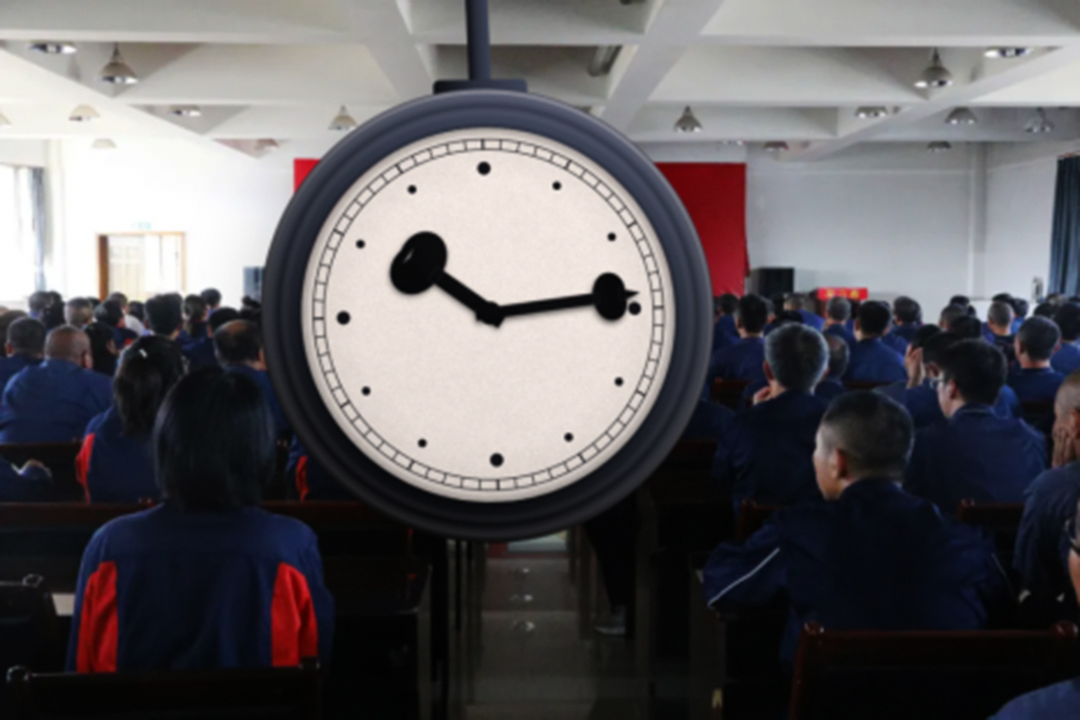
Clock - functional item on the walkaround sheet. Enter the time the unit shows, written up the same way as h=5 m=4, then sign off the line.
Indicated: h=10 m=14
